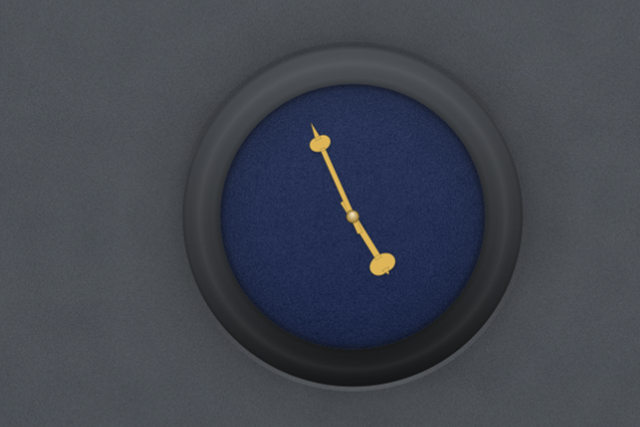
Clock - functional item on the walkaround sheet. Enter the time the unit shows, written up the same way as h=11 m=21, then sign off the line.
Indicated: h=4 m=56
